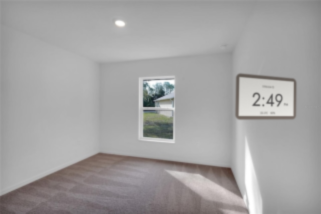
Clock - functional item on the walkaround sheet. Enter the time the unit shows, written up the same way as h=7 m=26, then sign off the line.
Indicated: h=2 m=49
